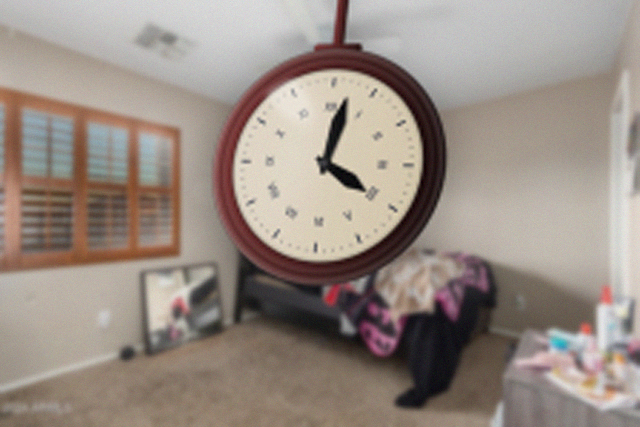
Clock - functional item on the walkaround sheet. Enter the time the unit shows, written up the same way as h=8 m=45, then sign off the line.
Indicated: h=4 m=2
